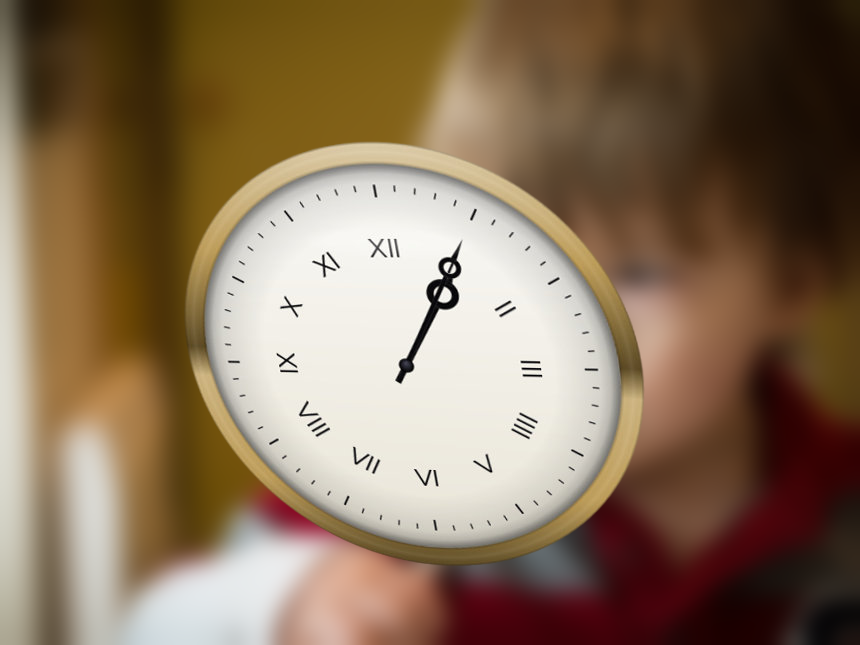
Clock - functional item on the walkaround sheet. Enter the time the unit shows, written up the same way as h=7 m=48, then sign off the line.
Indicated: h=1 m=5
